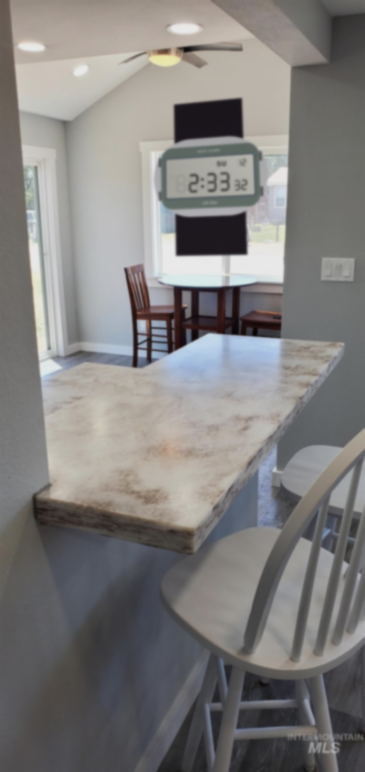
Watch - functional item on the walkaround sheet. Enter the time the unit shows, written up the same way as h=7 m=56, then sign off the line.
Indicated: h=2 m=33
